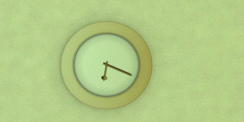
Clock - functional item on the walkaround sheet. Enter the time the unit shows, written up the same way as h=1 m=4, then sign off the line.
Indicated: h=6 m=19
